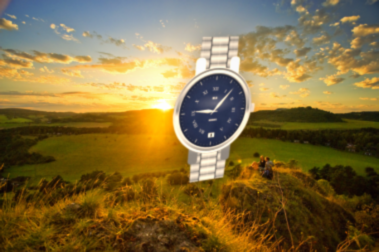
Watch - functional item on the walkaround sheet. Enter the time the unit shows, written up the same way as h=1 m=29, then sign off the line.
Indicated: h=9 m=7
